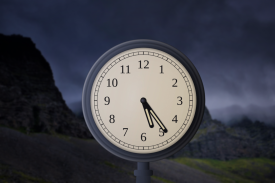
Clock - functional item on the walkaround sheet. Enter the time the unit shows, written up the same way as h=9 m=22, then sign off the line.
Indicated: h=5 m=24
